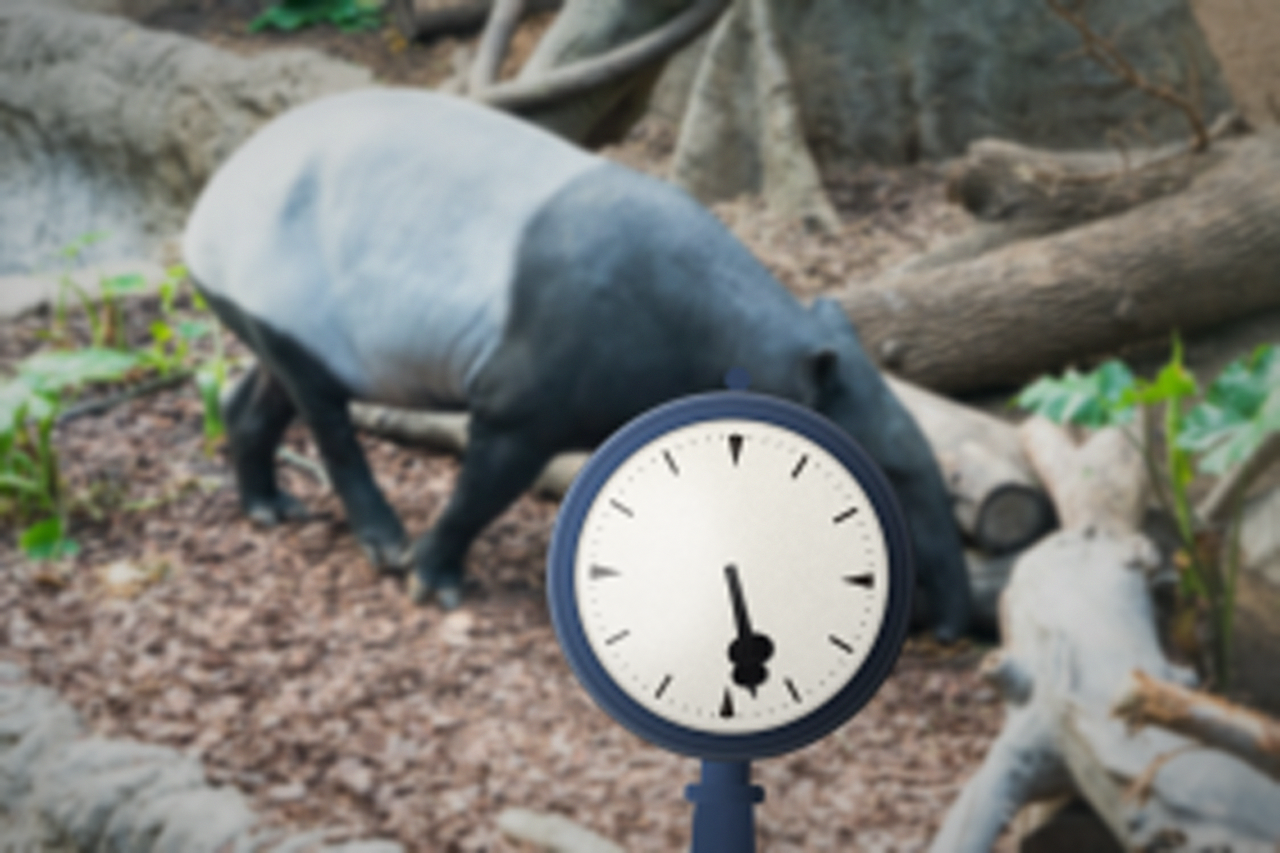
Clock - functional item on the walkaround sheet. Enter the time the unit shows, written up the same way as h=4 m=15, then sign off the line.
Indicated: h=5 m=28
